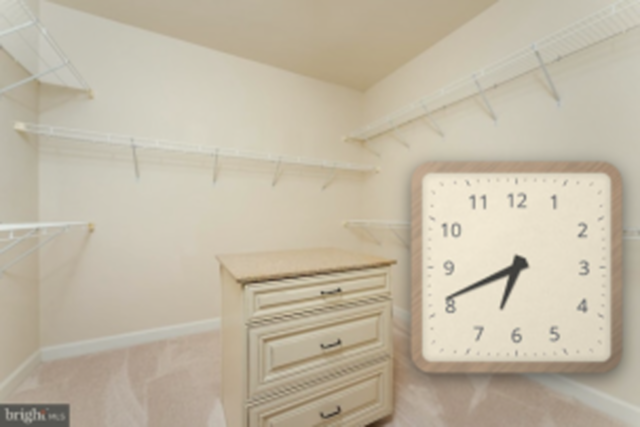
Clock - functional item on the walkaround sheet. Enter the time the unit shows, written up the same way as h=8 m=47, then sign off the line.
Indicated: h=6 m=41
